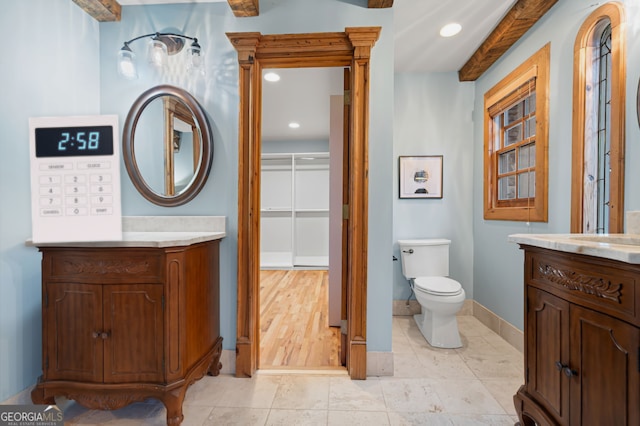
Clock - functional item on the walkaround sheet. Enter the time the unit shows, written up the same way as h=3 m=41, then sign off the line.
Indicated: h=2 m=58
